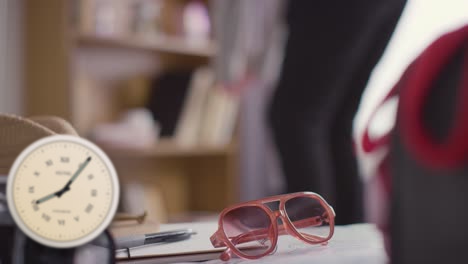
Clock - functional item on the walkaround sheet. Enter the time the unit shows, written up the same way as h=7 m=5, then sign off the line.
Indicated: h=8 m=6
